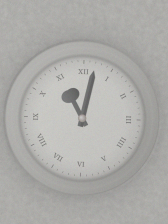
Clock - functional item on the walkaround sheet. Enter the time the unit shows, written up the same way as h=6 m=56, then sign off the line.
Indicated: h=11 m=2
